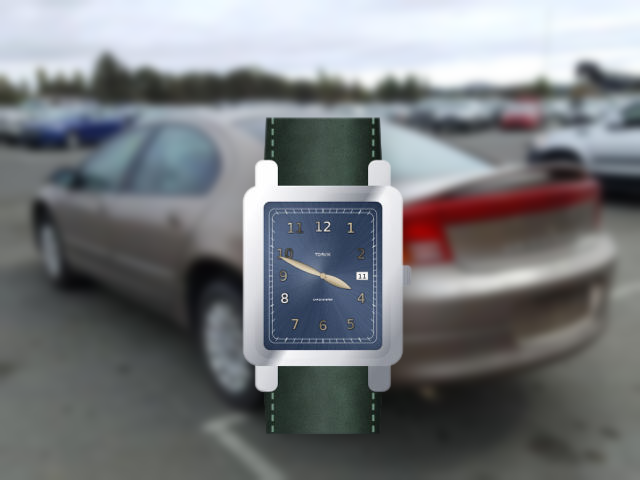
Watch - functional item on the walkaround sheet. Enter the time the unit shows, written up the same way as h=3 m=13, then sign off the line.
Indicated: h=3 m=49
